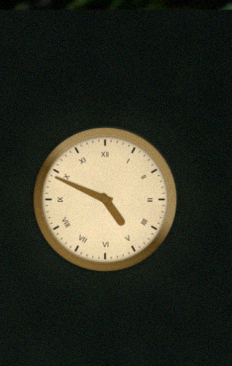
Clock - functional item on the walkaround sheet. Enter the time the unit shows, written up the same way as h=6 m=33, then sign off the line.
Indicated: h=4 m=49
